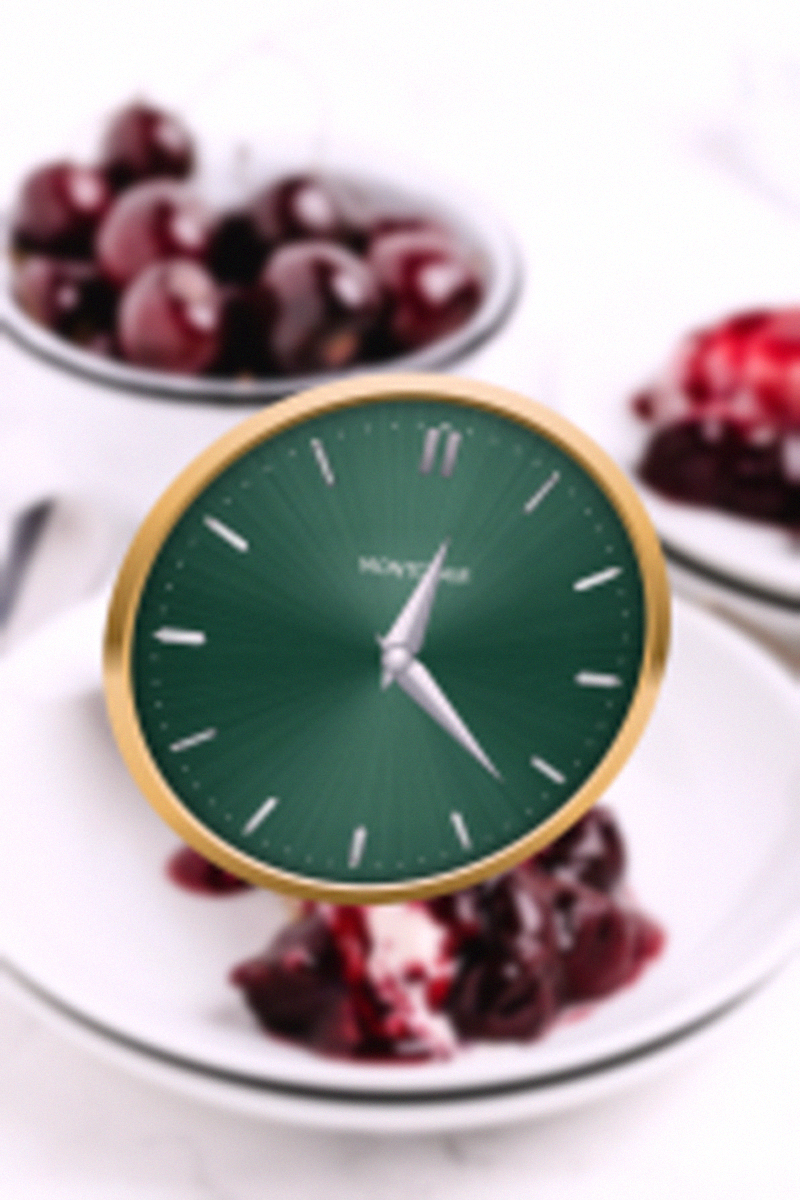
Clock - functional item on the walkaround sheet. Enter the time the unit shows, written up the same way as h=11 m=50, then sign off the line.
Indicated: h=12 m=22
